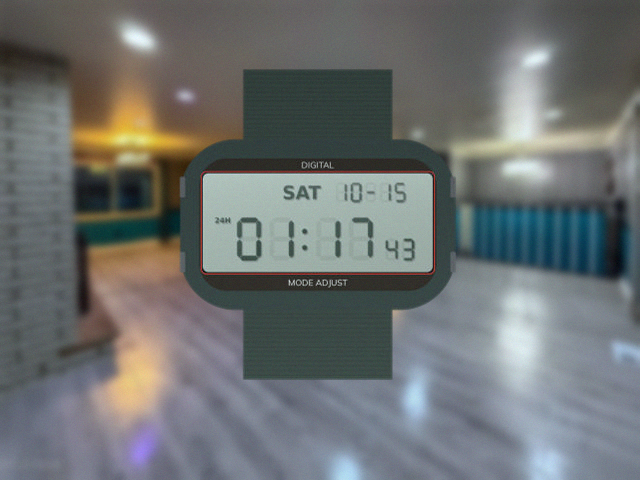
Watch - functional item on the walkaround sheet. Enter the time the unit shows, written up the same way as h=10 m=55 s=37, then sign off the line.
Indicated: h=1 m=17 s=43
